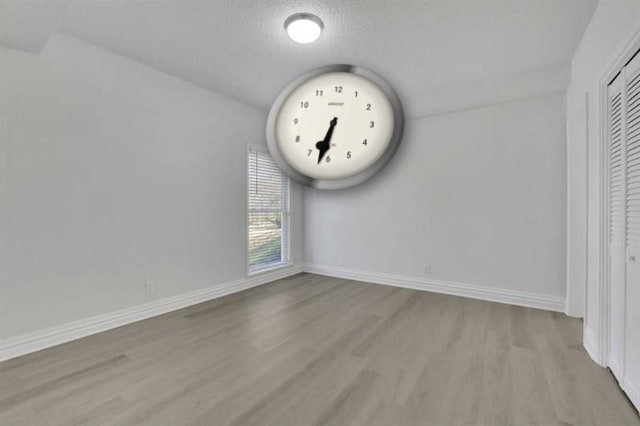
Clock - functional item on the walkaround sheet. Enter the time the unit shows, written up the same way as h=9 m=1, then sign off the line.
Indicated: h=6 m=32
